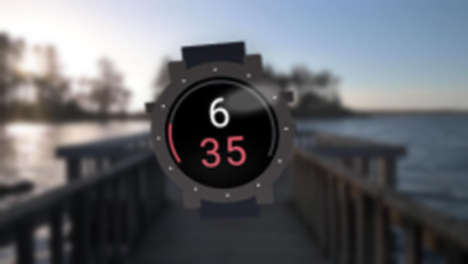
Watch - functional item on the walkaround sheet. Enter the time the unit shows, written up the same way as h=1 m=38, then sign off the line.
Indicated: h=6 m=35
